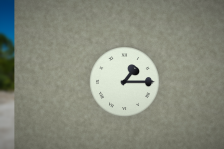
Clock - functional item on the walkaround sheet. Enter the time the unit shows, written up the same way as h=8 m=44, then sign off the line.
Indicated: h=1 m=15
